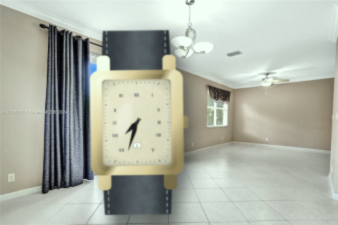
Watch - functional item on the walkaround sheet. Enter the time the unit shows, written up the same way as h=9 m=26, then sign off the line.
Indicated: h=7 m=33
